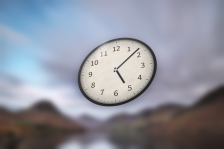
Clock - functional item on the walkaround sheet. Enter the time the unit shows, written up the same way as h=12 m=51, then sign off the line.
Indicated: h=5 m=8
